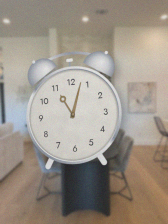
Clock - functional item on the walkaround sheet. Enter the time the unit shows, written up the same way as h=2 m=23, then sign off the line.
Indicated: h=11 m=3
